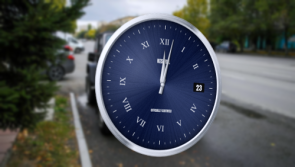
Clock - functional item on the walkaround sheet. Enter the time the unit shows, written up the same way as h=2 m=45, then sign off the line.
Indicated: h=12 m=2
